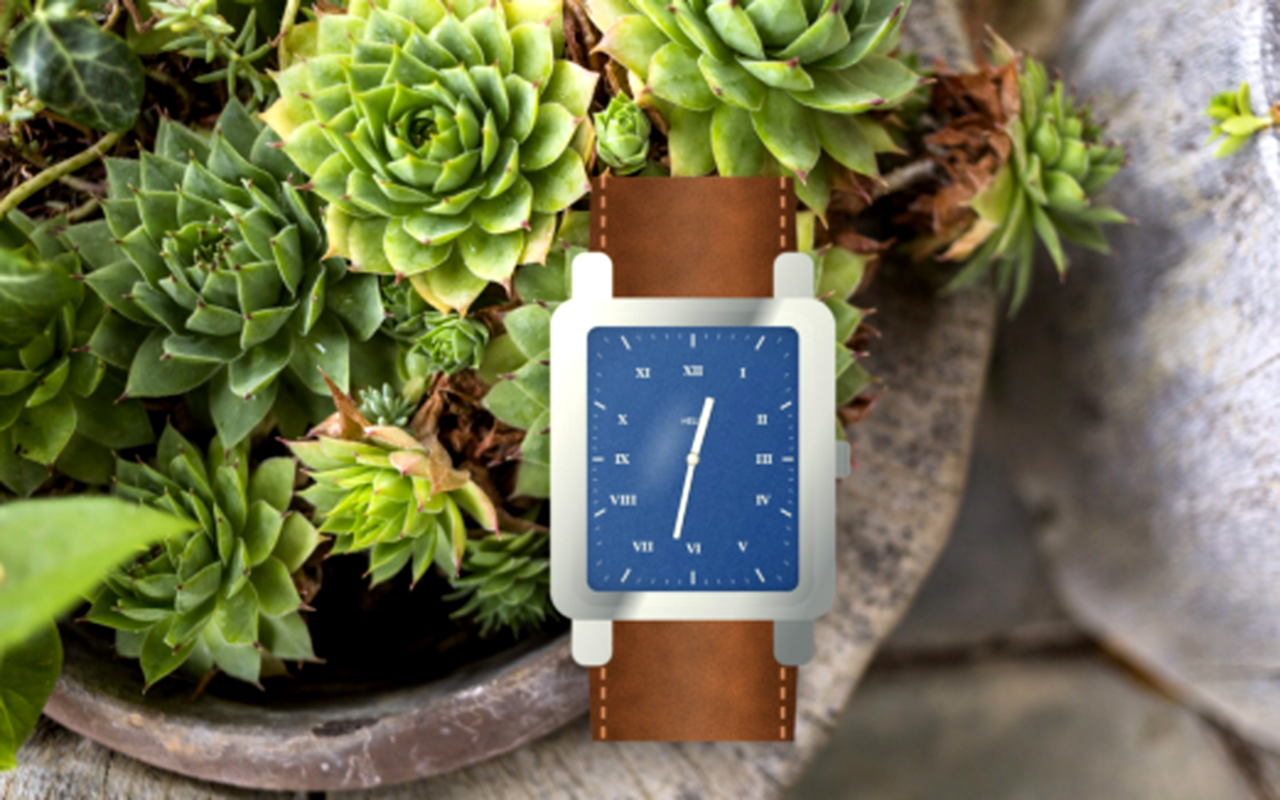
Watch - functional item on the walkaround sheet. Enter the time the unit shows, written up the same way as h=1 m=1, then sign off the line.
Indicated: h=12 m=32
